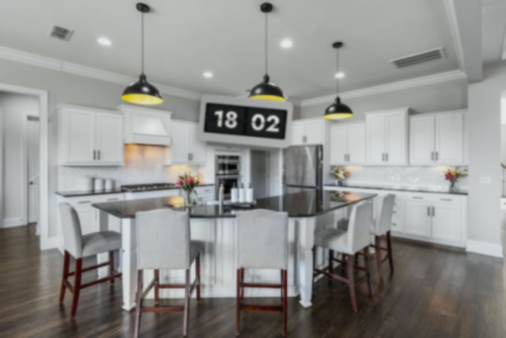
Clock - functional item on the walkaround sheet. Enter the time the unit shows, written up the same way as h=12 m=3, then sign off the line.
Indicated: h=18 m=2
